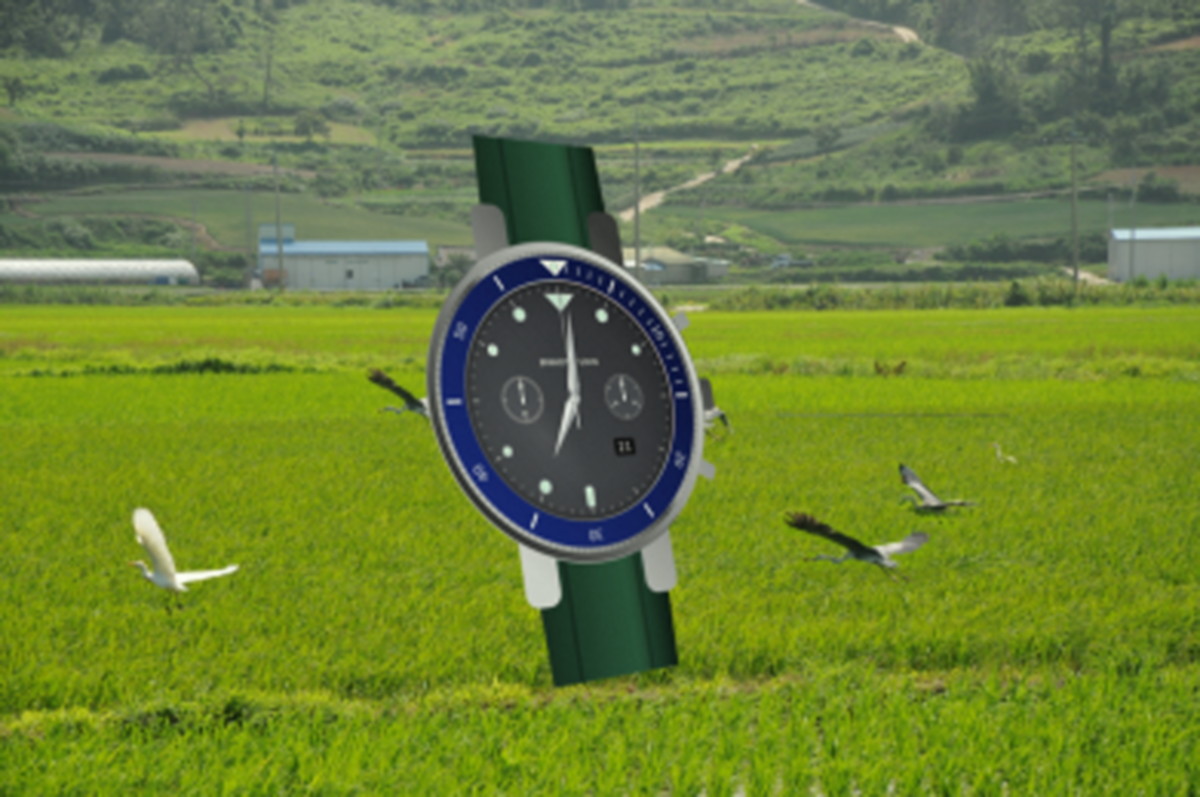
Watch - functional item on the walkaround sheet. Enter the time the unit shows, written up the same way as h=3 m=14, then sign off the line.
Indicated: h=7 m=1
